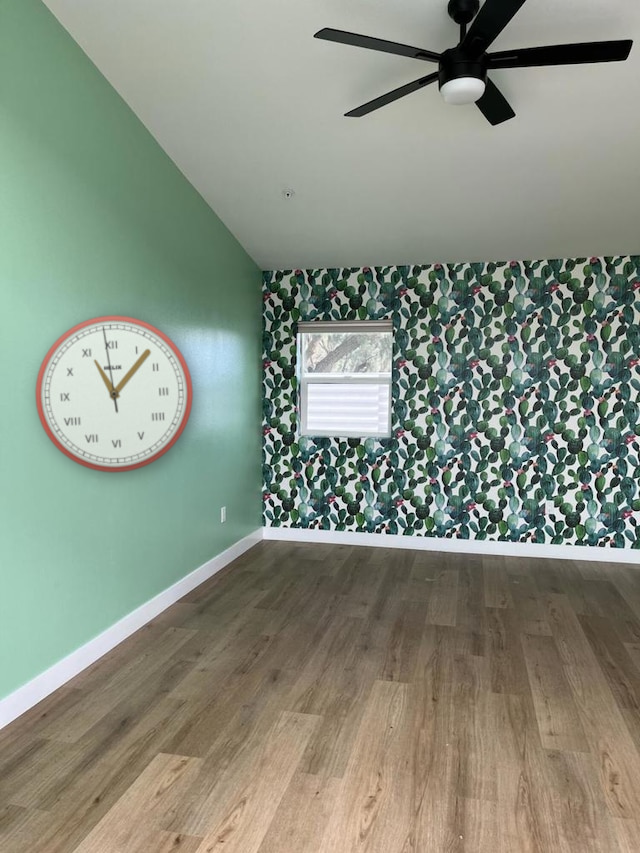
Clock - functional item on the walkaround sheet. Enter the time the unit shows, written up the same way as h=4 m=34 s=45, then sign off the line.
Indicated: h=11 m=6 s=59
